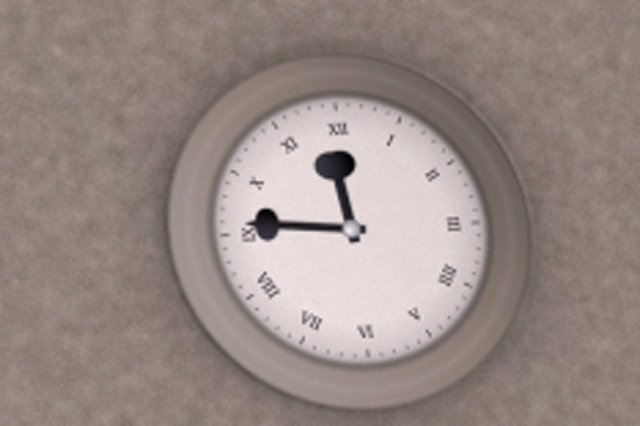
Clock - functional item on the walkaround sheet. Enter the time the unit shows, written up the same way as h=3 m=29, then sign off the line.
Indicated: h=11 m=46
